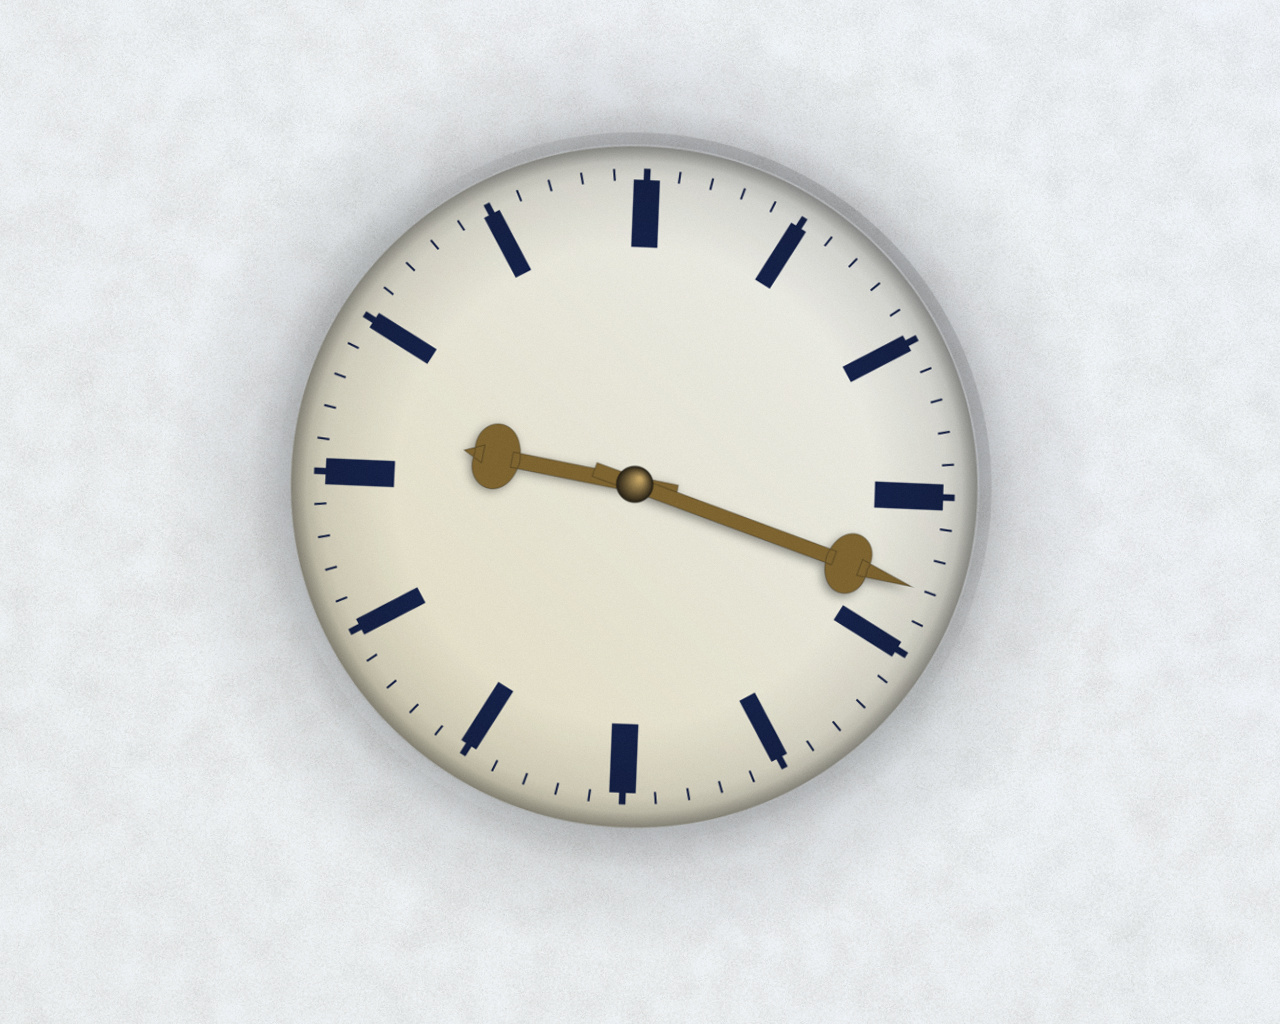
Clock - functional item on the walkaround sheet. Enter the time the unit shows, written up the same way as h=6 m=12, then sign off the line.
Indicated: h=9 m=18
